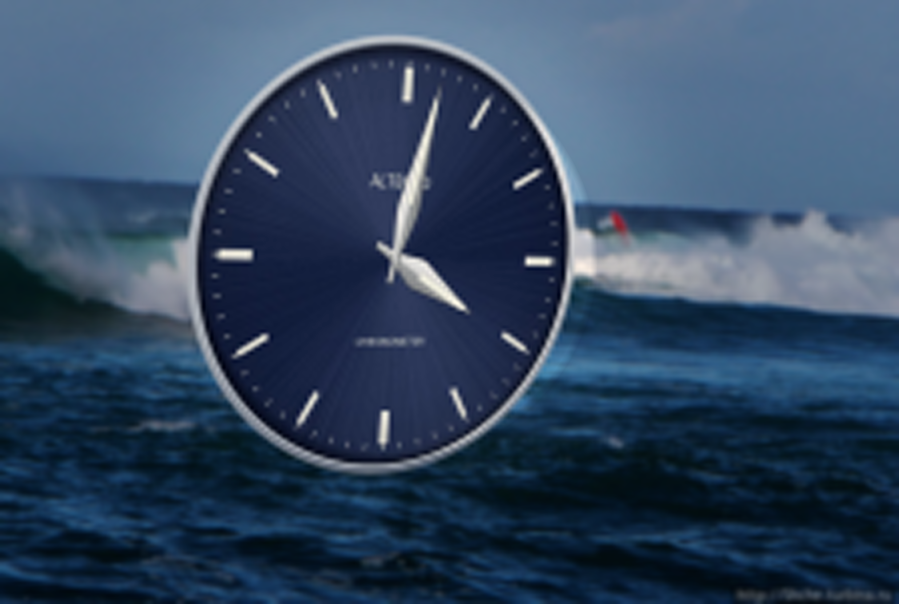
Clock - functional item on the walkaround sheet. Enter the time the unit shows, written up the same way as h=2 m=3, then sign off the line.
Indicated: h=4 m=2
